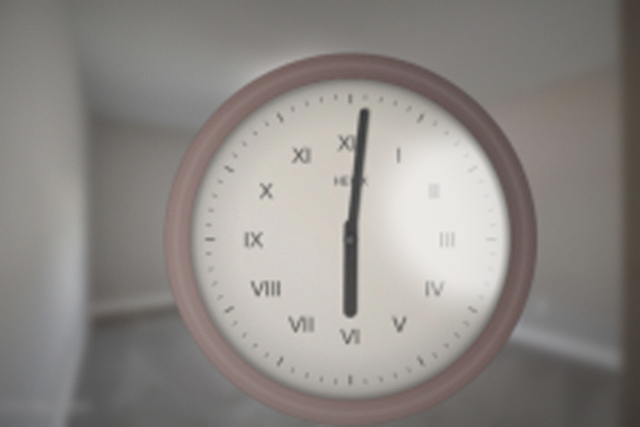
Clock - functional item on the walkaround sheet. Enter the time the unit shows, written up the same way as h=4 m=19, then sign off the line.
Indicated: h=6 m=1
